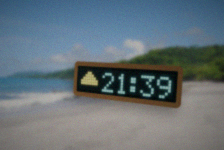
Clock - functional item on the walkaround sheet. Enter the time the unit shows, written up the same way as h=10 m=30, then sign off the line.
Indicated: h=21 m=39
